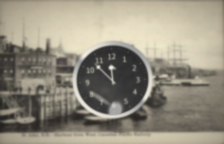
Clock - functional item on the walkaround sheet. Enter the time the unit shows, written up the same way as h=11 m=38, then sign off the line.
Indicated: h=11 m=53
